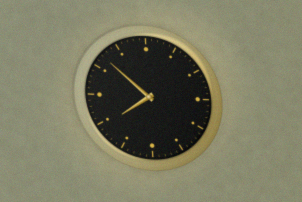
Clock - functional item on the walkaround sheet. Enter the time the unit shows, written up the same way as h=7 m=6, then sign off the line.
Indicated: h=7 m=52
